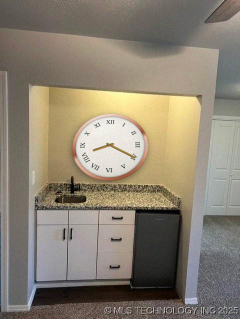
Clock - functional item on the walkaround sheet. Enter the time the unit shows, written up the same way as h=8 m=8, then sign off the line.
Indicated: h=8 m=20
